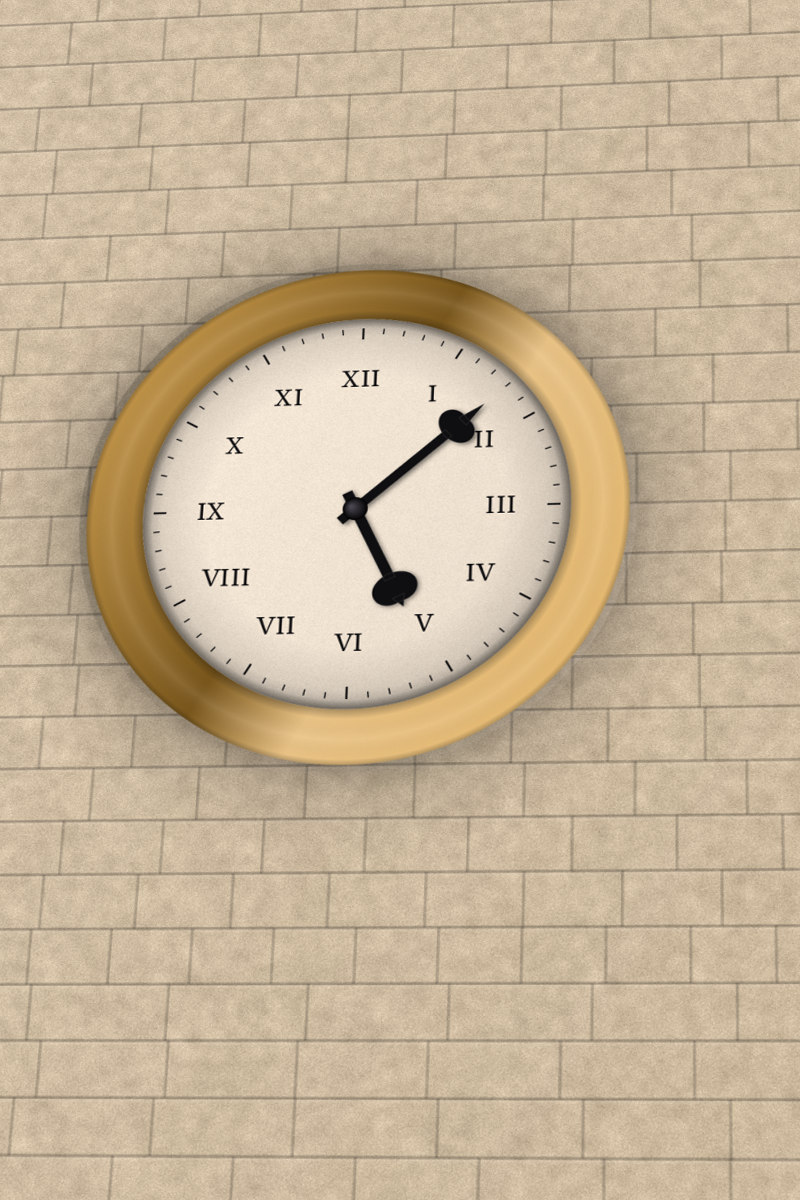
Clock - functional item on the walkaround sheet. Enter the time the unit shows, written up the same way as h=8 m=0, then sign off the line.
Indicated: h=5 m=8
